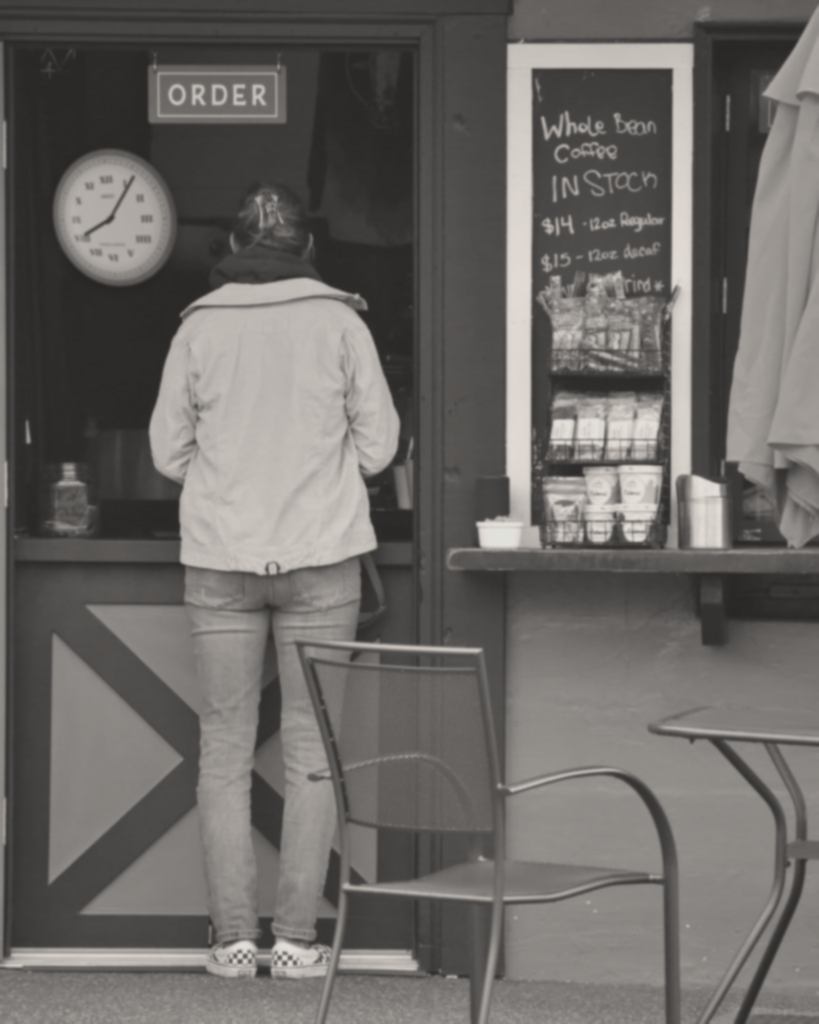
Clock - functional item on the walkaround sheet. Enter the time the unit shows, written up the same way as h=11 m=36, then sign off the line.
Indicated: h=8 m=6
